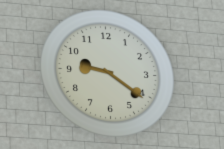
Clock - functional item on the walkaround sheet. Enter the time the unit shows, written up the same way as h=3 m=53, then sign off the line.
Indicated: h=9 m=21
